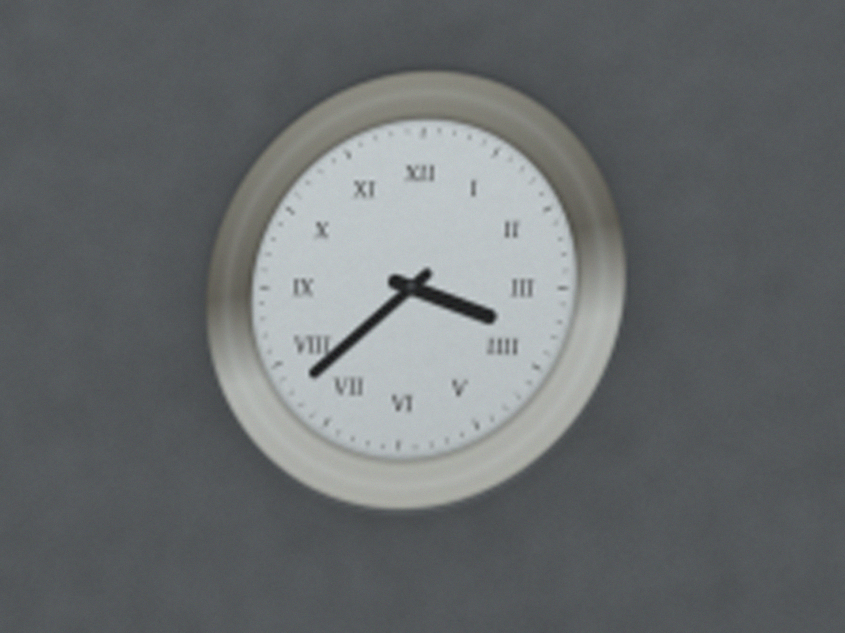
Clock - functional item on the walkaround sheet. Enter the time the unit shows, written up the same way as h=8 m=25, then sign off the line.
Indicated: h=3 m=38
